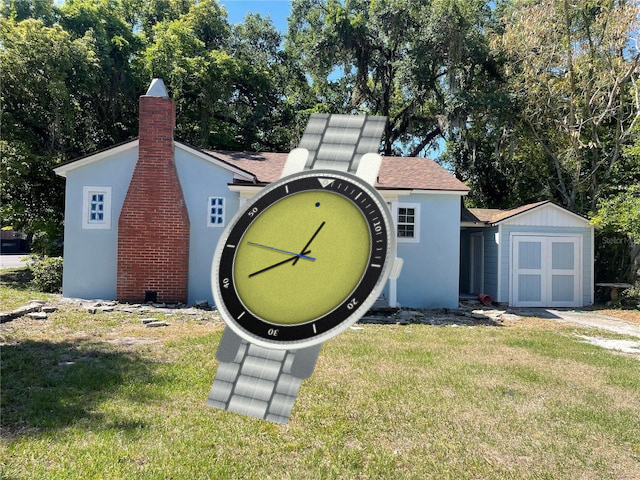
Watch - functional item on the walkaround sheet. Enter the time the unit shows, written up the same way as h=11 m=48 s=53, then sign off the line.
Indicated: h=12 m=39 s=46
